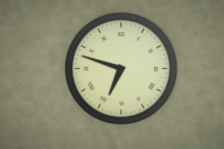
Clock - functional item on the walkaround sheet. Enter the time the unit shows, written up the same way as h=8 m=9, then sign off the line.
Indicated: h=6 m=48
